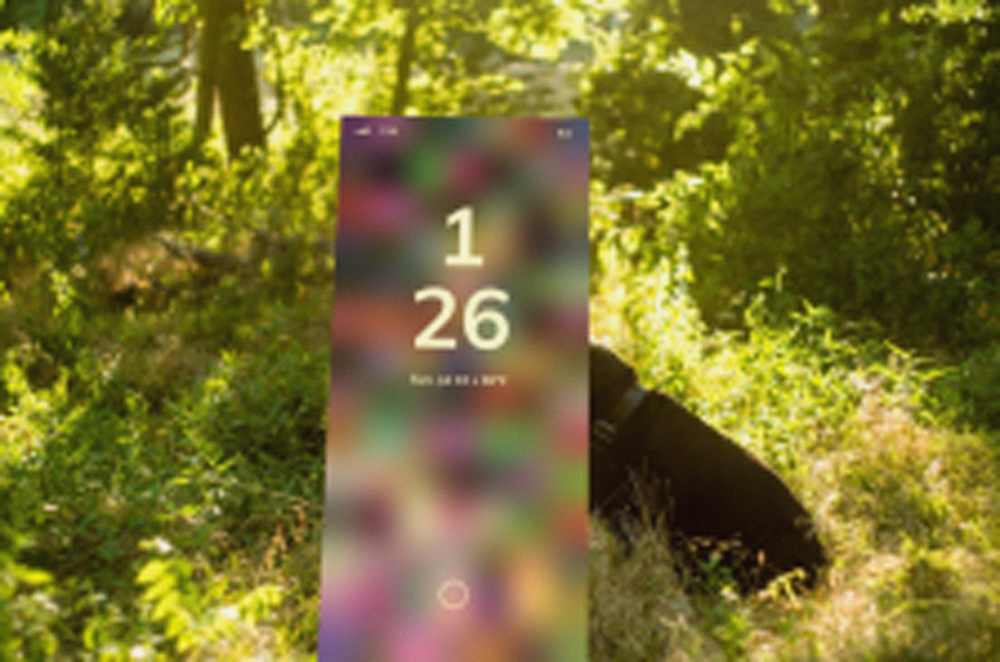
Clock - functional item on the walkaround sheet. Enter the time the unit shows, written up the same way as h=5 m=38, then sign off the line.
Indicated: h=1 m=26
